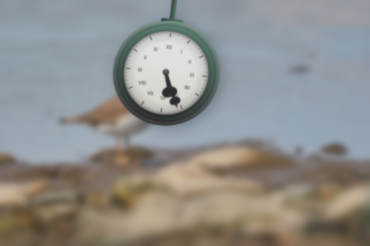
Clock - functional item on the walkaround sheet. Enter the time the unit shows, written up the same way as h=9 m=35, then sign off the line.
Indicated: h=5 m=26
